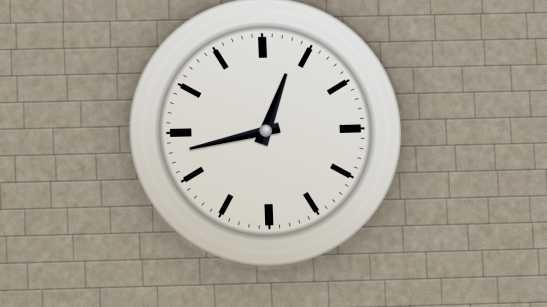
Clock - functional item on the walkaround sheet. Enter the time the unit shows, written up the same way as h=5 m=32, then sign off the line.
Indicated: h=12 m=43
